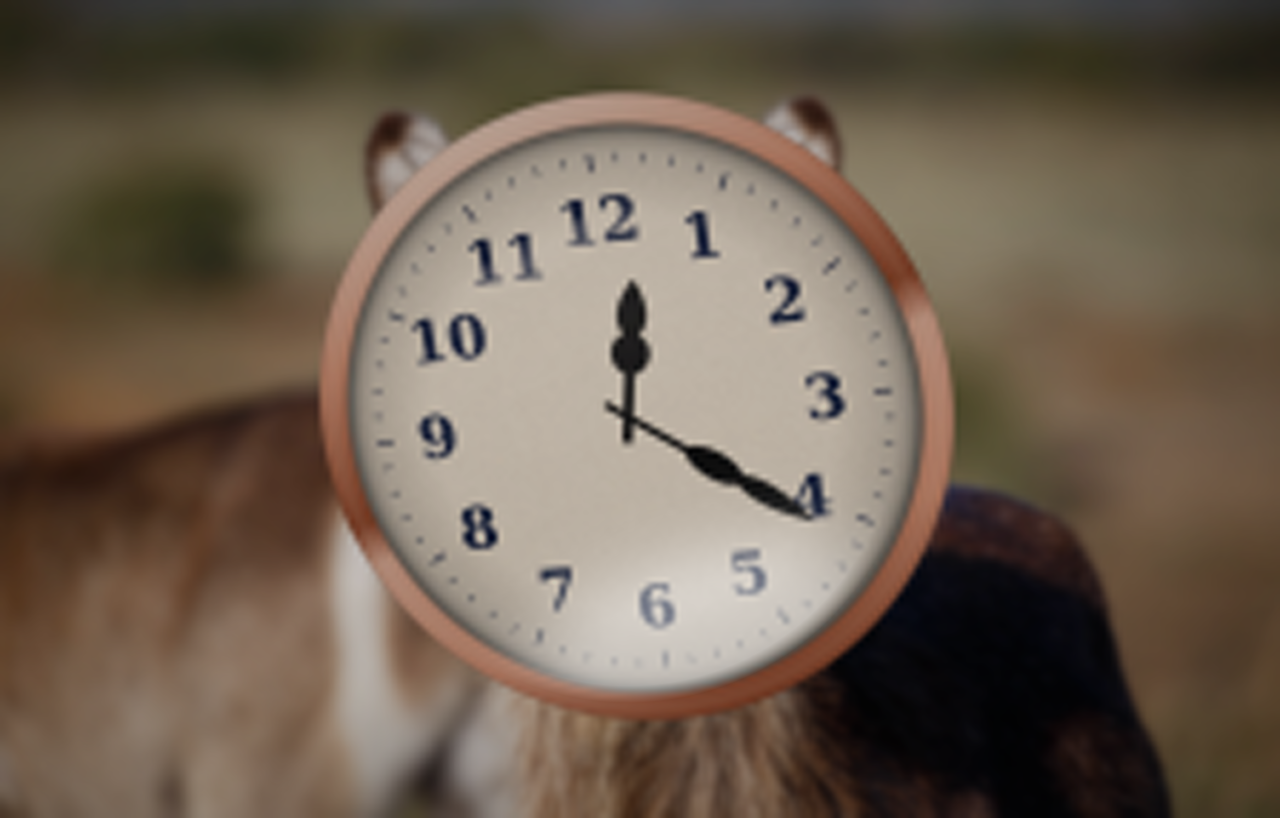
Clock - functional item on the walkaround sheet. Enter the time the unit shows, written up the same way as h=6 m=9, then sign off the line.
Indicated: h=12 m=21
